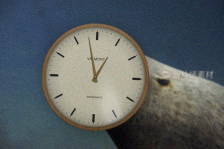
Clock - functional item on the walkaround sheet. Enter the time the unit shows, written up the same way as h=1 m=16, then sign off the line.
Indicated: h=12 m=58
